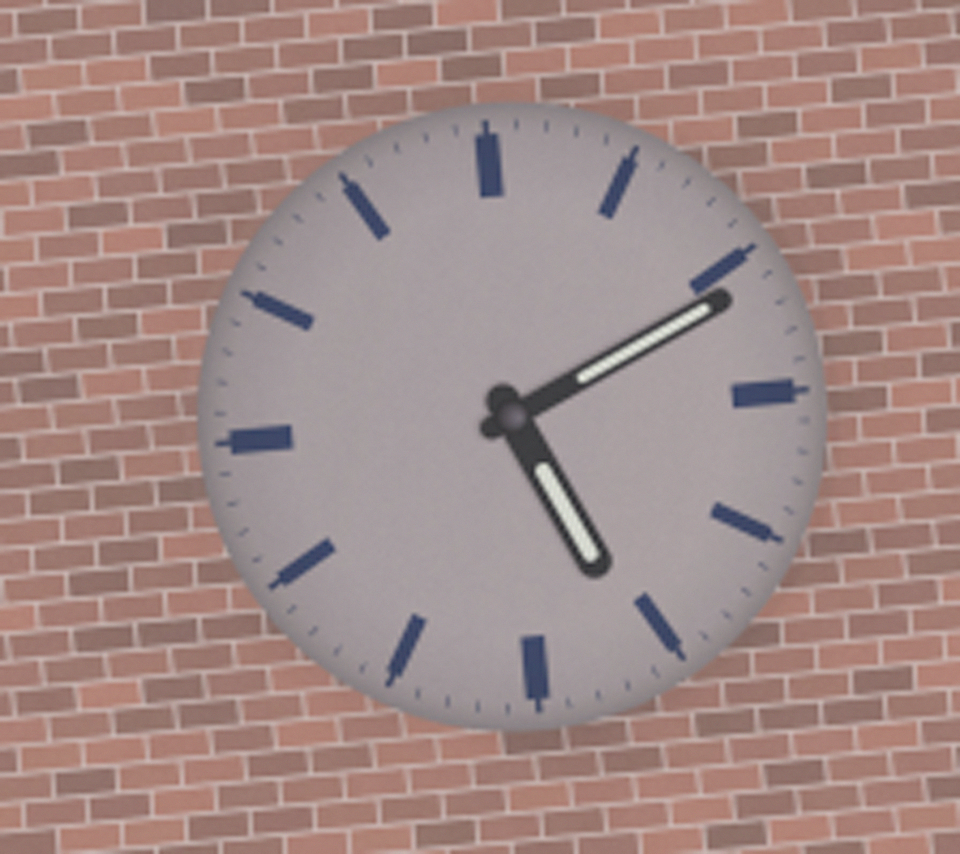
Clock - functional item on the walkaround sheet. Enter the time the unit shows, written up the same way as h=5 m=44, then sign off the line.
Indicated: h=5 m=11
